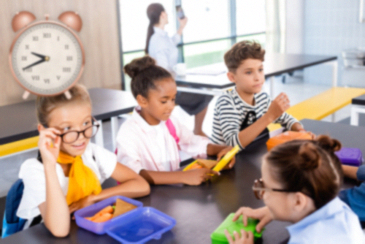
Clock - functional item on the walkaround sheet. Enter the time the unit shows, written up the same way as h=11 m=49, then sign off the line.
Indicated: h=9 m=41
